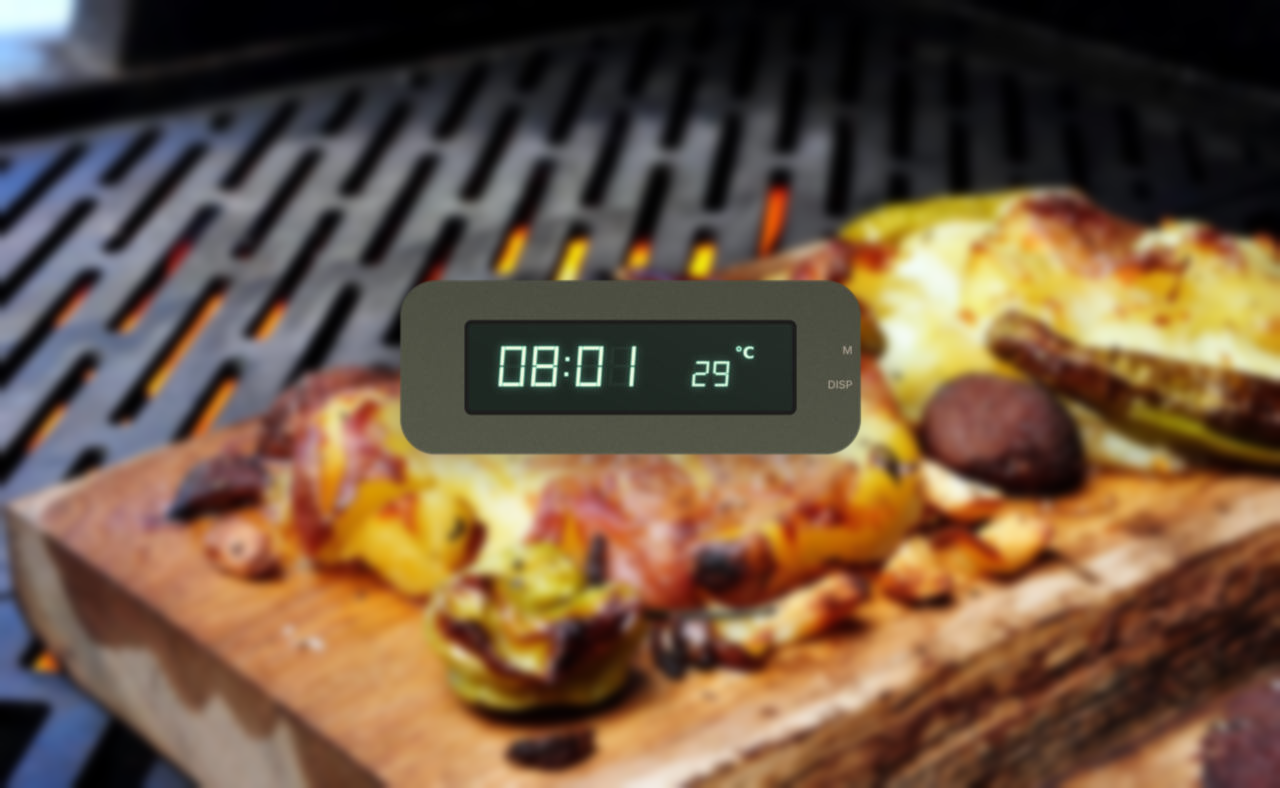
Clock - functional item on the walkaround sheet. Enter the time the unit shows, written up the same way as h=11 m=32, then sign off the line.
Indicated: h=8 m=1
